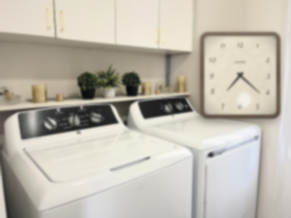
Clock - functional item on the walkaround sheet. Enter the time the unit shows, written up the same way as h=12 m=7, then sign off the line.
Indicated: h=7 m=22
